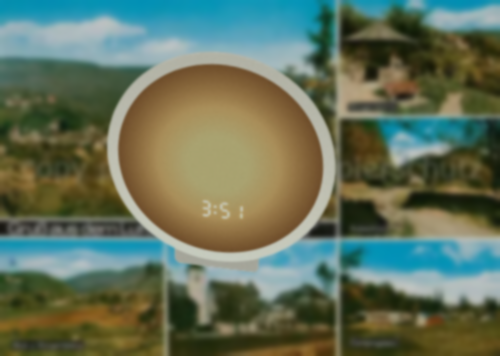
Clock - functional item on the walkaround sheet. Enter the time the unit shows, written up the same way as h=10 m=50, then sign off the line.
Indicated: h=3 m=51
